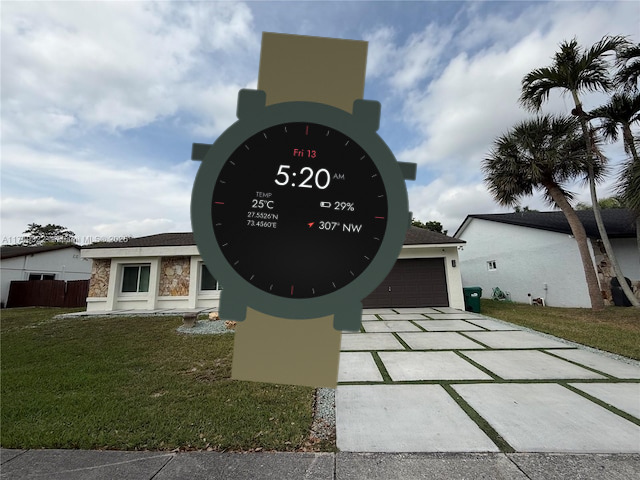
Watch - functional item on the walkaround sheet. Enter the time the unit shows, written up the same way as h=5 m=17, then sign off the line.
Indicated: h=5 m=20
